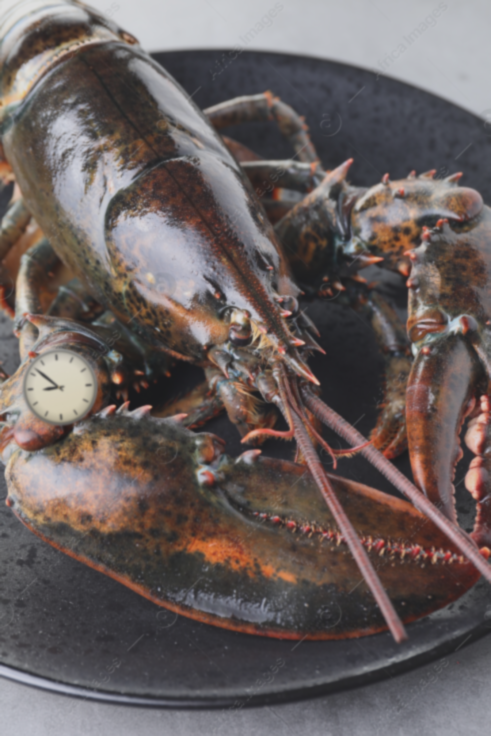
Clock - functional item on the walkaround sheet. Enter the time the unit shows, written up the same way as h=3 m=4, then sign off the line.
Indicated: h=8 m=52
